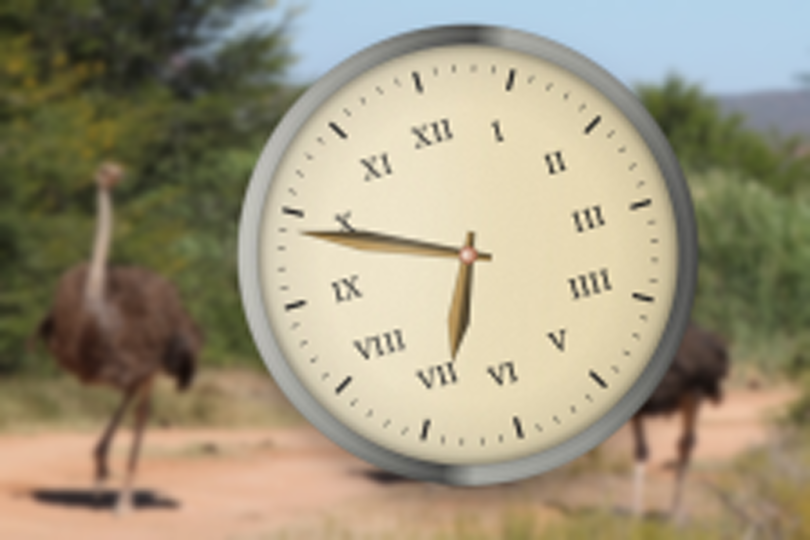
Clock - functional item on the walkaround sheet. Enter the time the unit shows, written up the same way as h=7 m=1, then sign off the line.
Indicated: h=6 m=49
